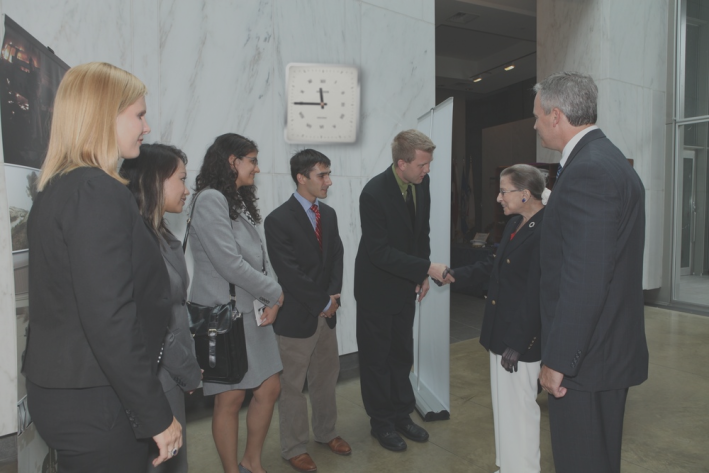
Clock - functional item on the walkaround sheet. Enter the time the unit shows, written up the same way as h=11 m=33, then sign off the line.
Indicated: h=11 m=45
